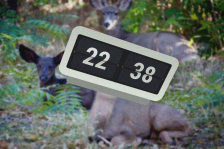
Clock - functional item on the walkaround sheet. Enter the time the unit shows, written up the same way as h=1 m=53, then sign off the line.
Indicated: h=22 m=38
